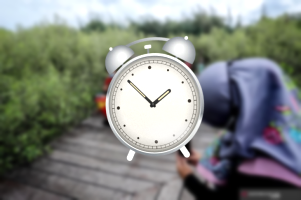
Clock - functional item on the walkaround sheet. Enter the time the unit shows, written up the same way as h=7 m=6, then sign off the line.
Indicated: h=1 m=53
